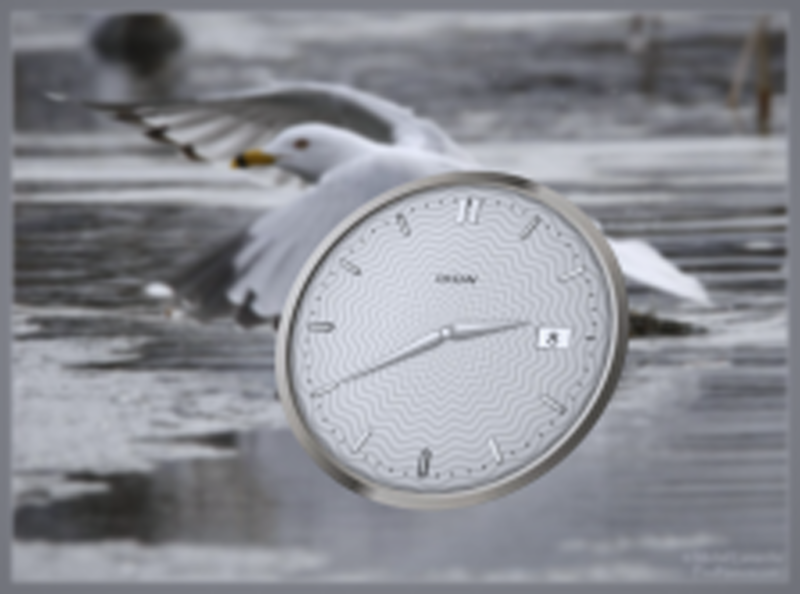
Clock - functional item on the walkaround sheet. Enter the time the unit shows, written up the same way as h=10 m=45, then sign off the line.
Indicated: h=2 m=40
